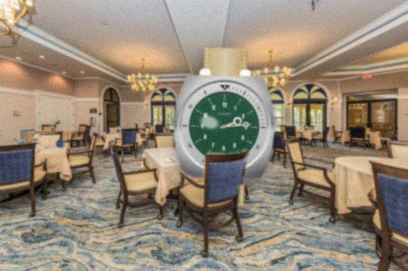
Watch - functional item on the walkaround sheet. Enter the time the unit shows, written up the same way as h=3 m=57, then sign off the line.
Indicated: h=2 m=14
